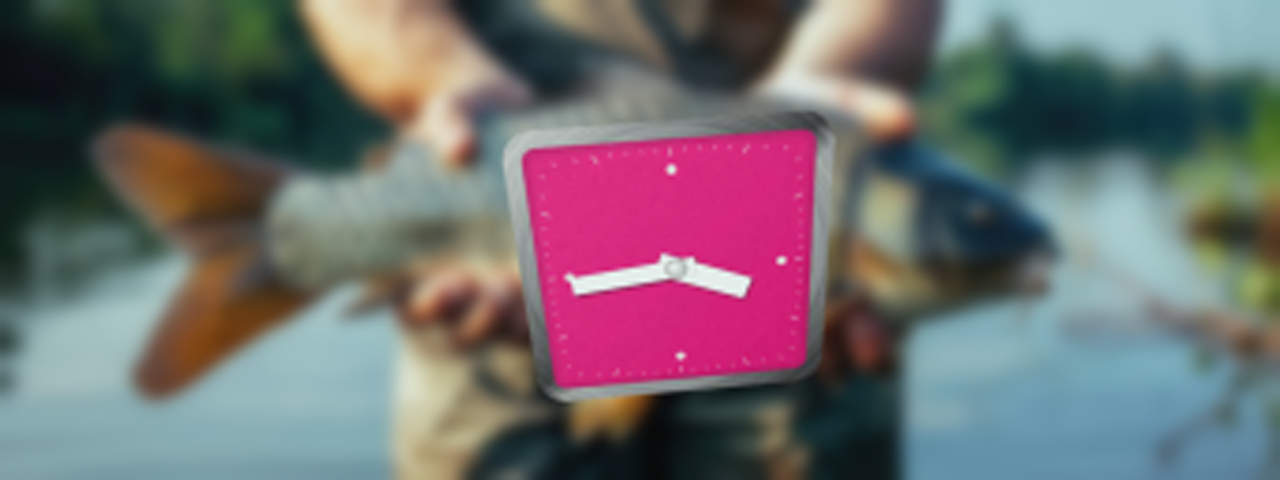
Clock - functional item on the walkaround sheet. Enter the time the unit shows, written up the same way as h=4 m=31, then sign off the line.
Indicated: h=3 m=44
